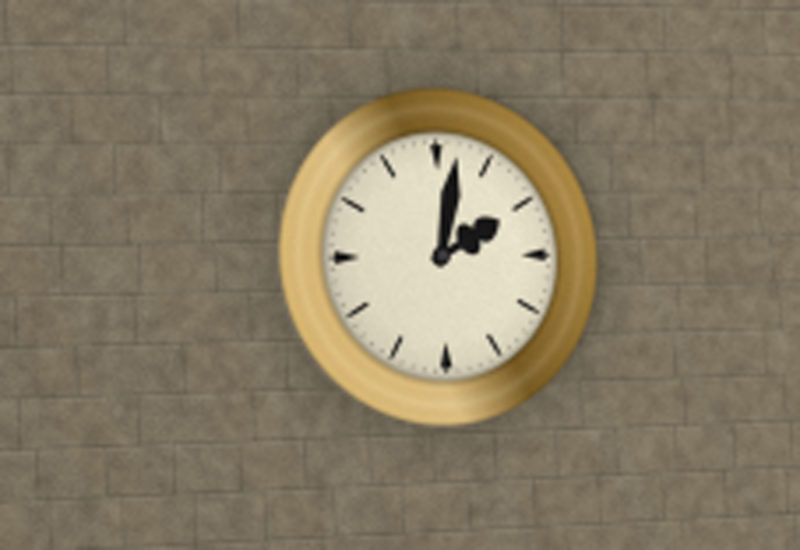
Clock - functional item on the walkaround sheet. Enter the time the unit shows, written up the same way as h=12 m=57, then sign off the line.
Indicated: h=2 m=2
